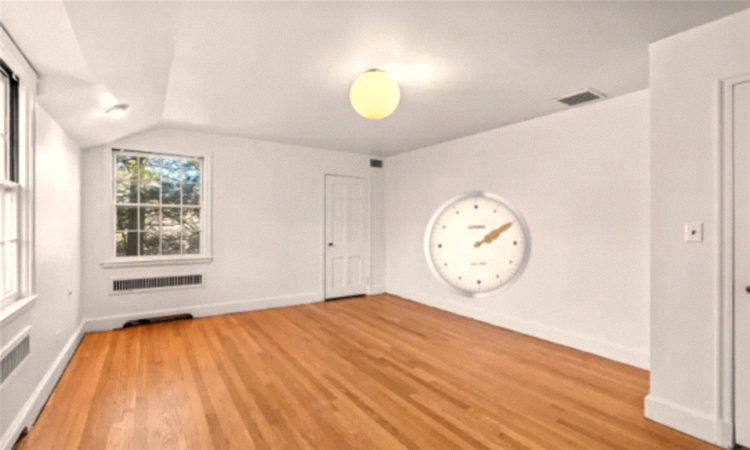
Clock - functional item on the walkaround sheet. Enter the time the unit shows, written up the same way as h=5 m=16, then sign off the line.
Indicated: h=2 m=10
